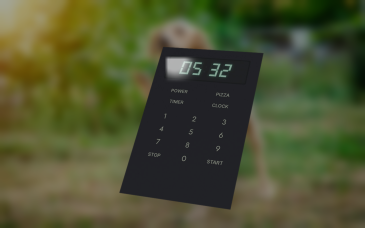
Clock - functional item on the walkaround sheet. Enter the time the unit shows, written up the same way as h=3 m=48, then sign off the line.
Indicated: h=5 m=32
